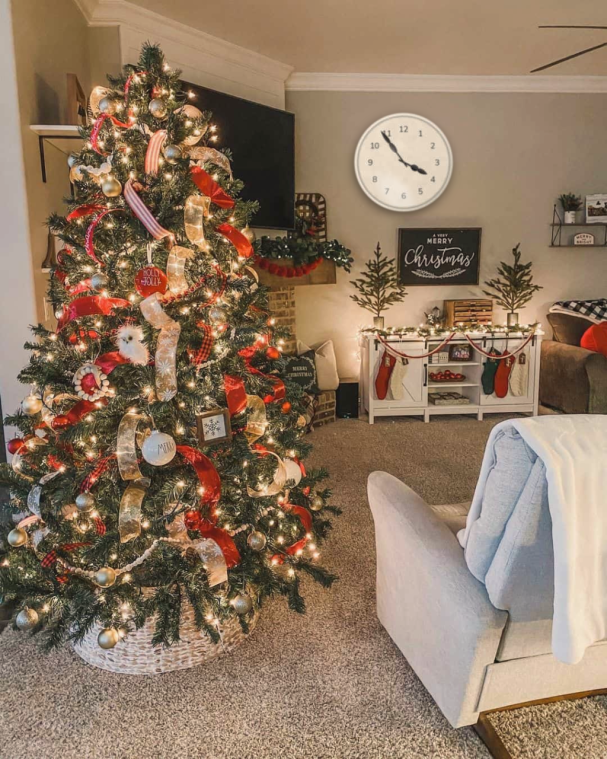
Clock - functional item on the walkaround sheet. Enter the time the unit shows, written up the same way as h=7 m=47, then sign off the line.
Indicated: h=3 m=54
